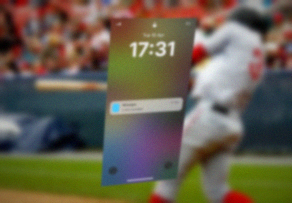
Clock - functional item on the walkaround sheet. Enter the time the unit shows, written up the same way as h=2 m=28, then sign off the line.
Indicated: h=17 m=31
